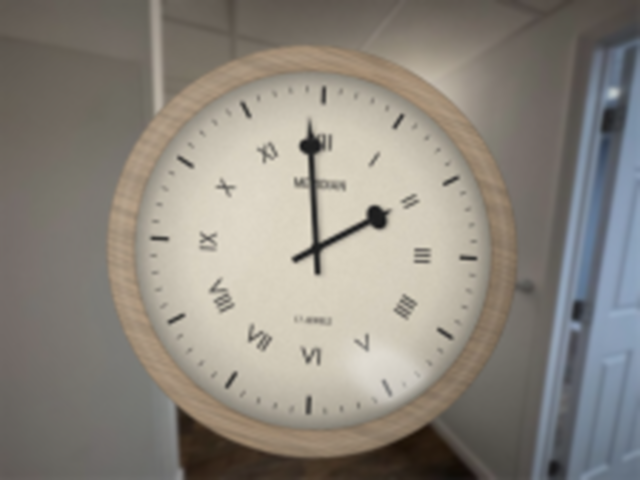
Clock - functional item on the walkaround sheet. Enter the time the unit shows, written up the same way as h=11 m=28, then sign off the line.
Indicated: h=1 m=59
